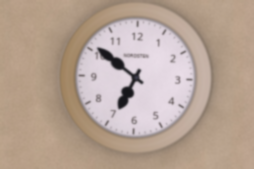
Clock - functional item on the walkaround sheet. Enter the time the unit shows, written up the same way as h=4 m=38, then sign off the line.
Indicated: h=6 m=51
